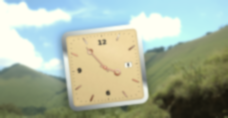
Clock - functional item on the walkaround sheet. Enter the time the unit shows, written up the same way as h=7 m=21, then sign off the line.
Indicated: h=3 m=54
